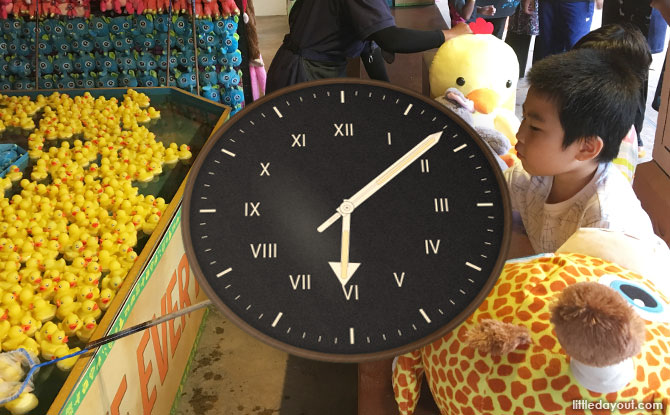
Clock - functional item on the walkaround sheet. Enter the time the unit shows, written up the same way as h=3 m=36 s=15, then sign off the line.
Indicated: h=6 m=8 s=8
